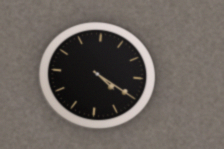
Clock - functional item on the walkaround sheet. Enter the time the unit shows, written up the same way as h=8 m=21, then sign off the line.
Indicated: h=4 m=20
